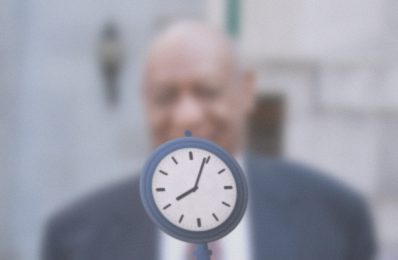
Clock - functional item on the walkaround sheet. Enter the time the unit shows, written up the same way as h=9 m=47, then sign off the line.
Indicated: h=8 m=4
